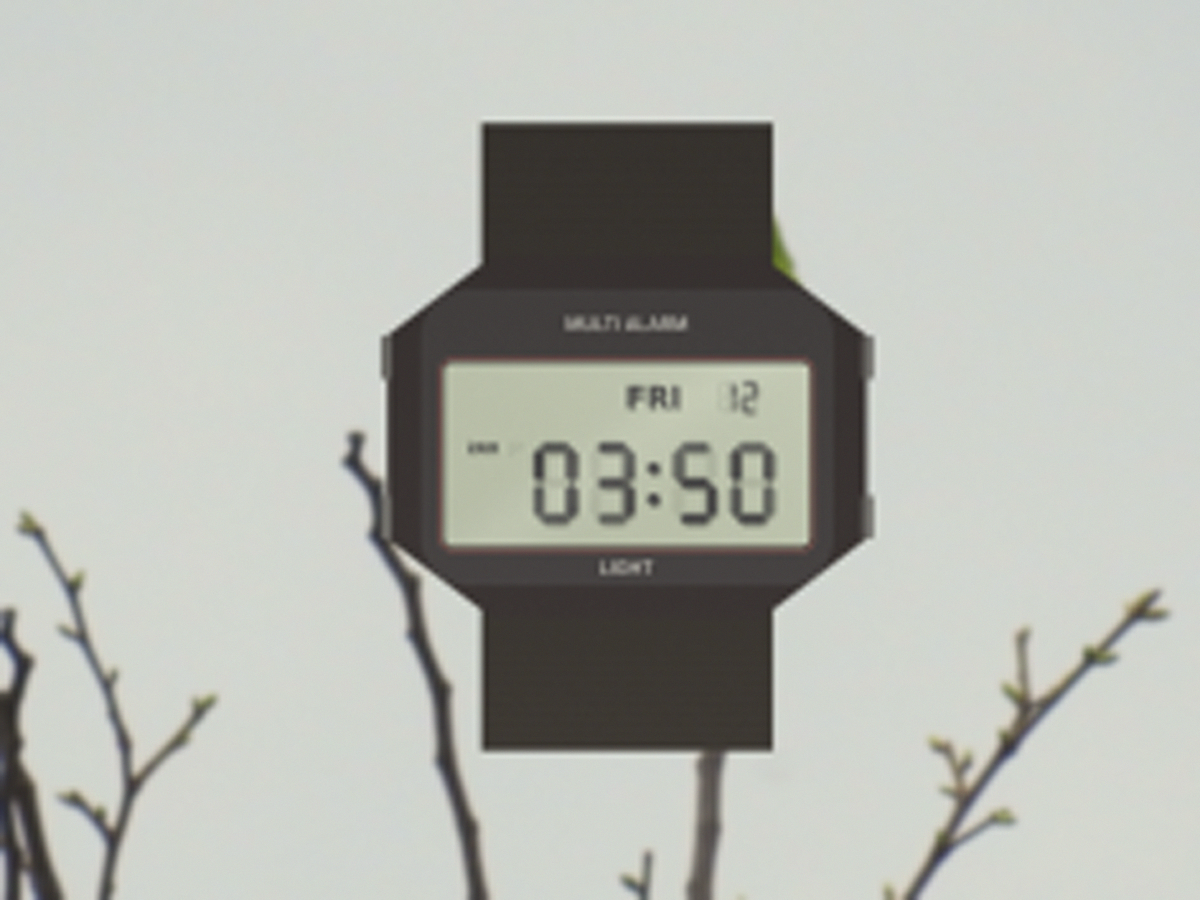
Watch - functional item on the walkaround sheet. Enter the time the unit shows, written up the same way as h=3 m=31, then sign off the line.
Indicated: h=3 m=50
